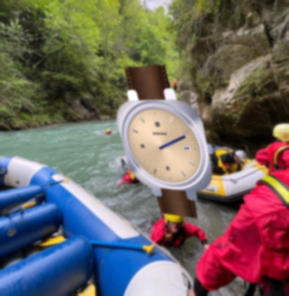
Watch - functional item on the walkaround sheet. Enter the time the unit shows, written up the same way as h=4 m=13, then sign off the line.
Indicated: h=2 m=11
